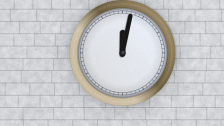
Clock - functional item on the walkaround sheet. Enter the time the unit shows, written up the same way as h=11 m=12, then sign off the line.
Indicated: h=12 m=2
